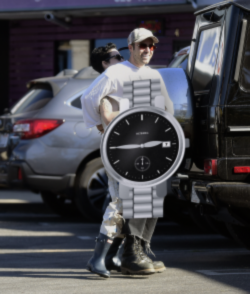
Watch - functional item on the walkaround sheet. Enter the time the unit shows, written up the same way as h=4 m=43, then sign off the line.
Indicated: h=2 m=45
